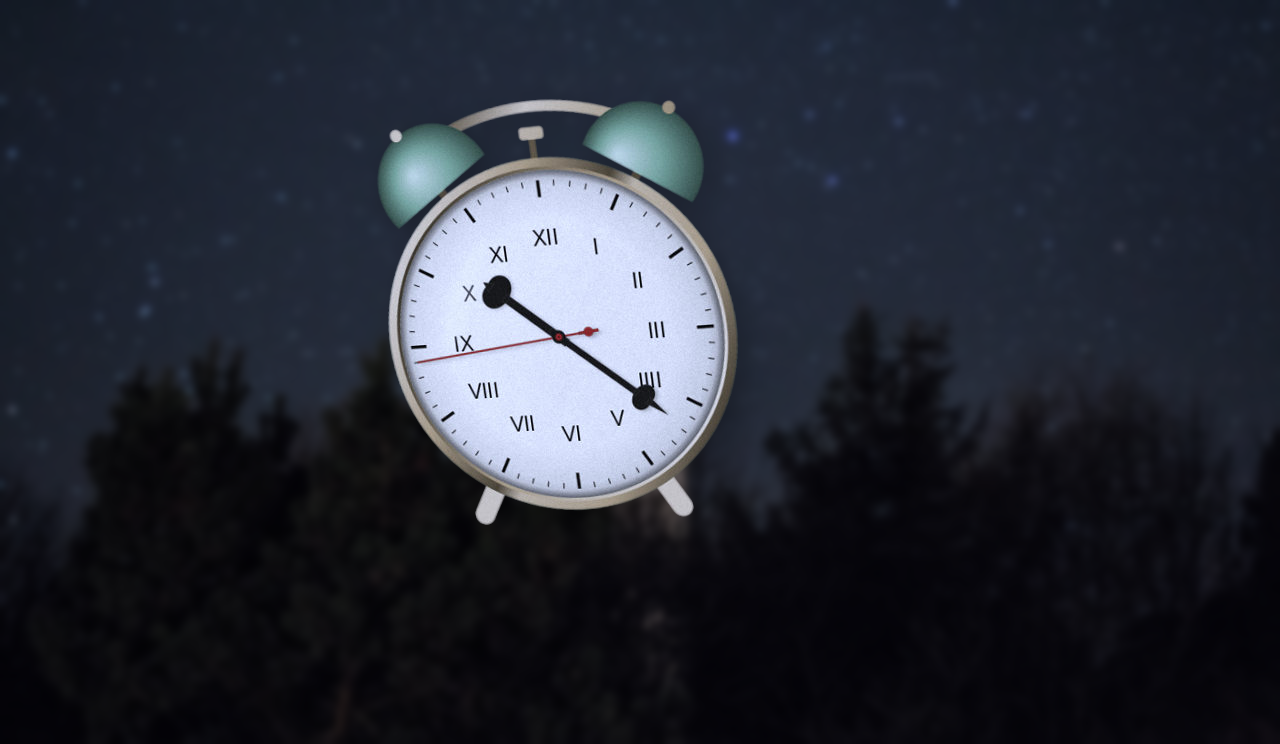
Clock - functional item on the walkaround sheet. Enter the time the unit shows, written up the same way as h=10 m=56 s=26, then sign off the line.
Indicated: h=10 m=21 s=44
